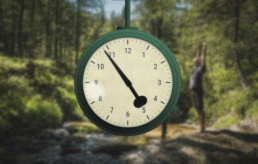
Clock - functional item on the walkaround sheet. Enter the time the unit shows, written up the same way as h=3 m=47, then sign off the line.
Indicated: h=4 m=54
